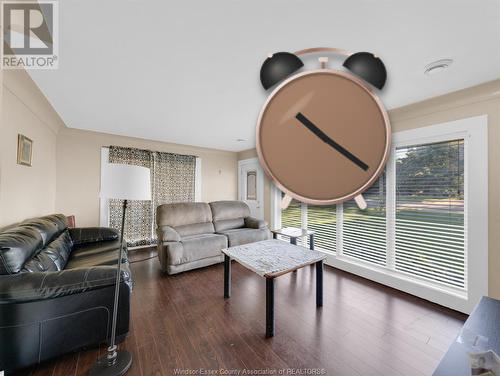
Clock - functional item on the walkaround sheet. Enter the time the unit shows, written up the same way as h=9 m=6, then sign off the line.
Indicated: h=10 m=21
